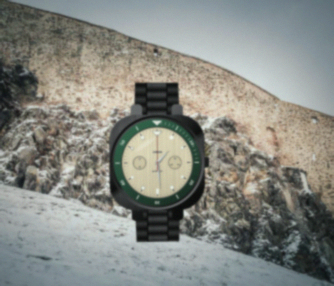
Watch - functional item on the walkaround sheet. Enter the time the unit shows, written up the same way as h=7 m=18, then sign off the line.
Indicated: h=1 m=29
